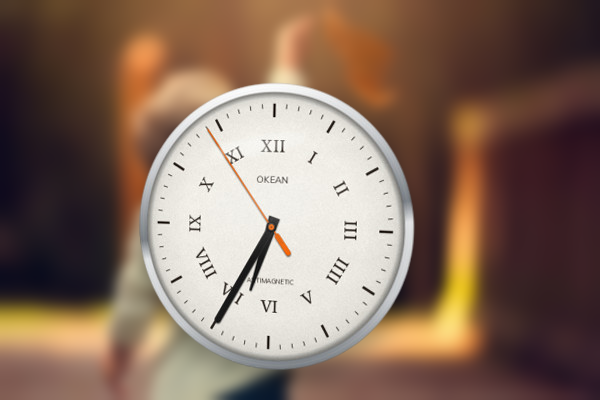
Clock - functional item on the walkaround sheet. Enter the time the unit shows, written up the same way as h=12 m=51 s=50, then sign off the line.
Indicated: h=6 m=34 s=54
